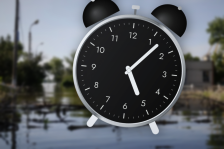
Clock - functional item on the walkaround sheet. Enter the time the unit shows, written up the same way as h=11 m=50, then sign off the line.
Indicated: h=5 m=7
